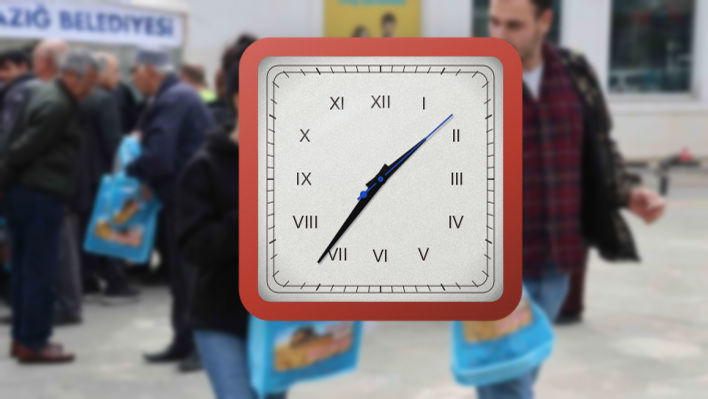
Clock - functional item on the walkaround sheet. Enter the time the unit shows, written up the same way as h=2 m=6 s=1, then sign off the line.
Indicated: h=1 m=36 s=8
